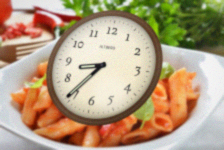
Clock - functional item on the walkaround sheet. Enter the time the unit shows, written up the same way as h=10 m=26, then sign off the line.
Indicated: h=8 m=36
